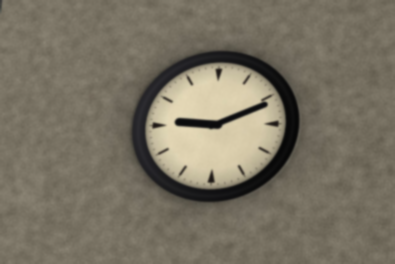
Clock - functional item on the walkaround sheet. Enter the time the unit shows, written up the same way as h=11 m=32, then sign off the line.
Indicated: h=9 m=11
